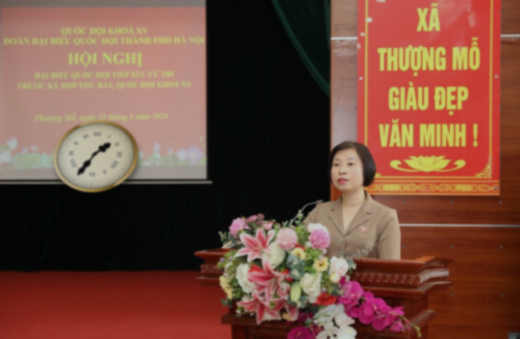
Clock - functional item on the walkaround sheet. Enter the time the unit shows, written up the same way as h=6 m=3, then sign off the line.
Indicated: h=1 m=35
